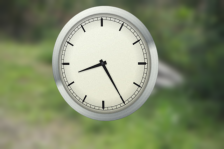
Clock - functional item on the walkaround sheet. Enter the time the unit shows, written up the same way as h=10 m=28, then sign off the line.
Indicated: h=8 m=25
